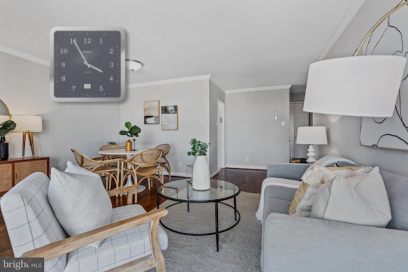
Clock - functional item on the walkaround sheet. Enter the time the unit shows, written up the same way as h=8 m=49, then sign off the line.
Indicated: h=3 m=55
